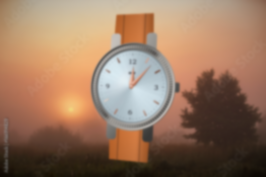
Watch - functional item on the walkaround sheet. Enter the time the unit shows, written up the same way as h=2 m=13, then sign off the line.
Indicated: h=12 m=7
